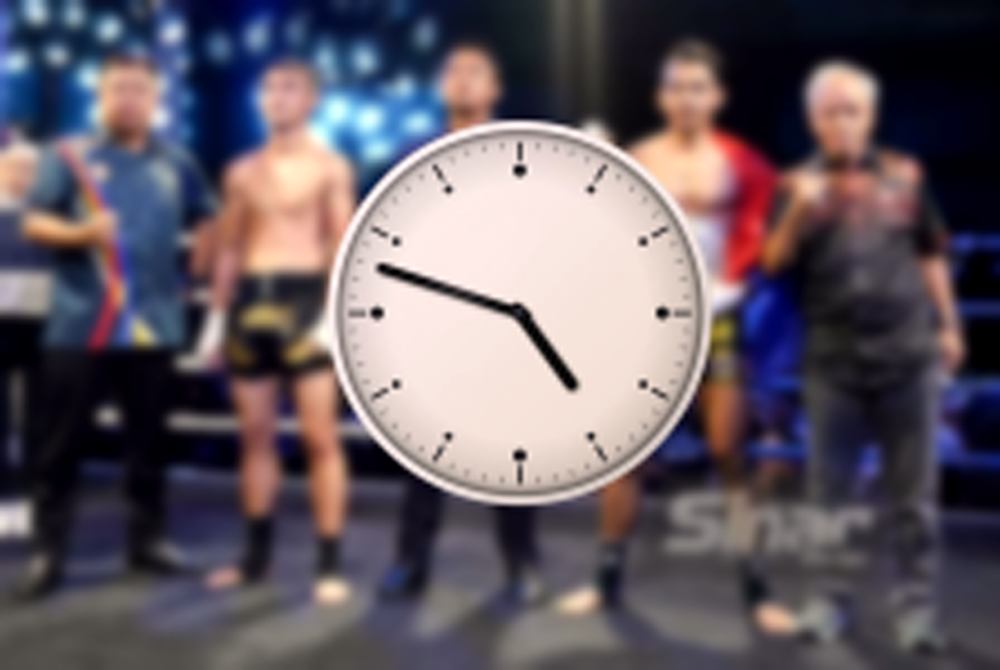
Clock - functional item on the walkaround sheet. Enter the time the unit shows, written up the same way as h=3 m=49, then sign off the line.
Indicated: h=4 m=48
